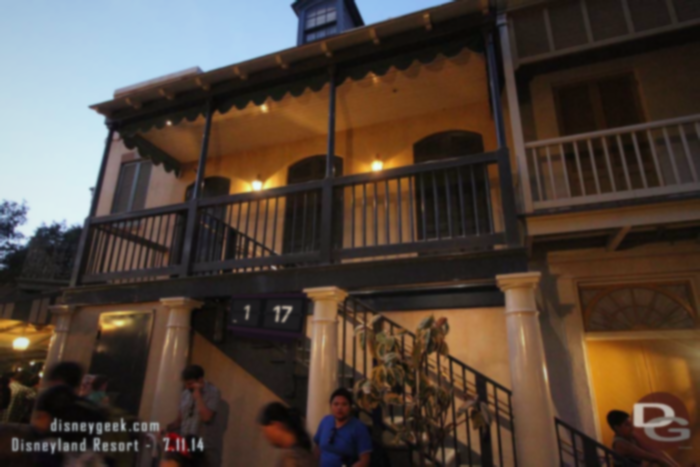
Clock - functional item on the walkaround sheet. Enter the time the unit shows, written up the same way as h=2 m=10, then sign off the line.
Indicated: h=1 m=17
